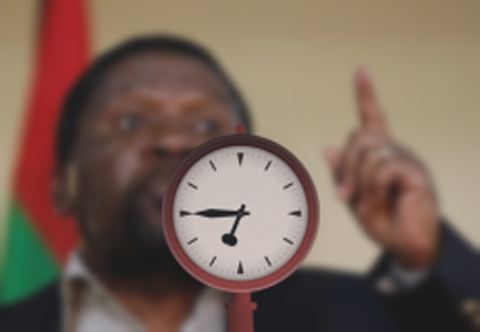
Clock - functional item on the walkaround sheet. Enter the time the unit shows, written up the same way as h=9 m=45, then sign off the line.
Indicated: h=6 m=45
